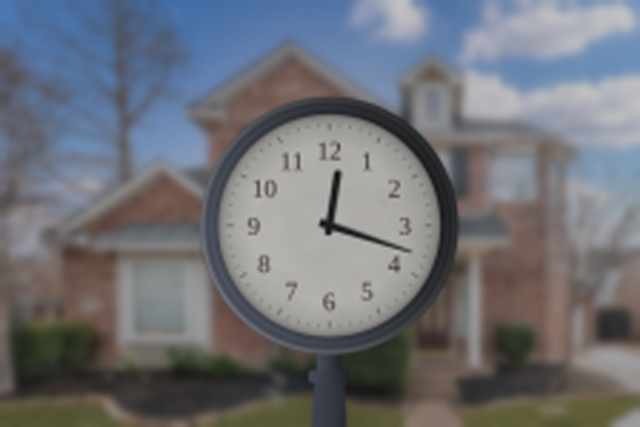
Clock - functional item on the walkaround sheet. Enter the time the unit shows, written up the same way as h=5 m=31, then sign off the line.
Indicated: h=12 m=18
